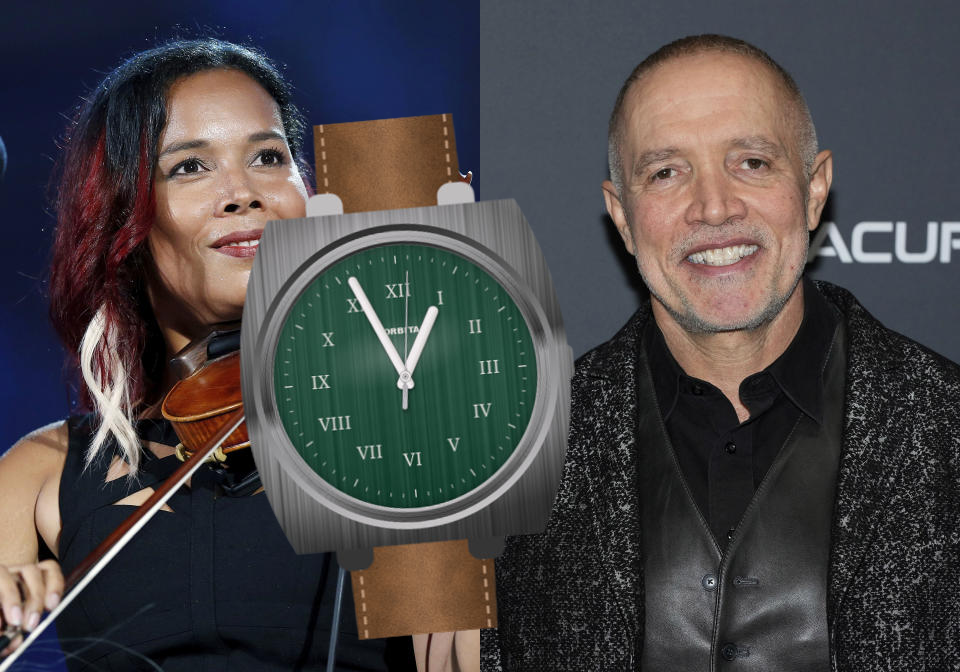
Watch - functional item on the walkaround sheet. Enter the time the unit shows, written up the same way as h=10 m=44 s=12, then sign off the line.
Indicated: h=12 m=56 s=1
